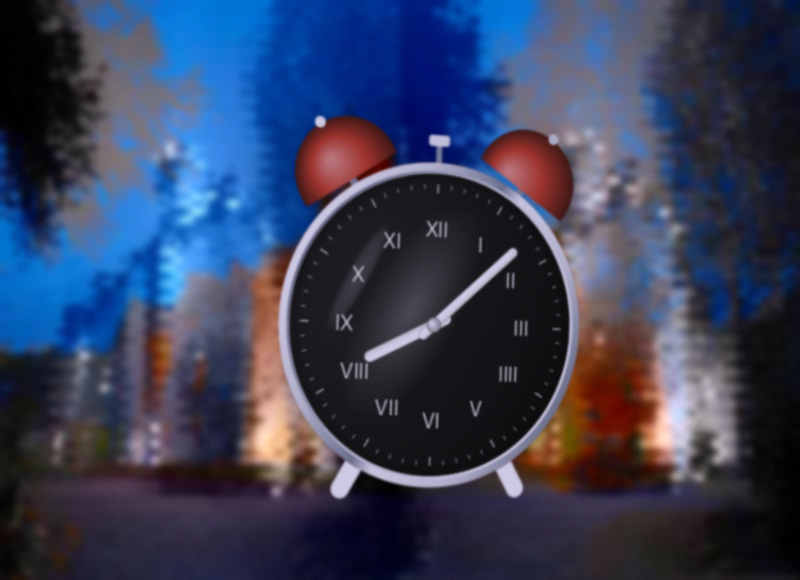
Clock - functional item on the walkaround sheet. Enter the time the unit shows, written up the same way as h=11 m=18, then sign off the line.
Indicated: h=8 m=8
